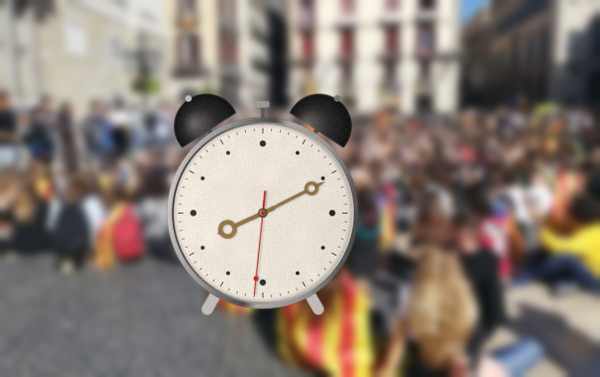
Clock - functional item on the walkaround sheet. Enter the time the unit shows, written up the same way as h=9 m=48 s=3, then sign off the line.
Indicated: h=8 m=10 s=31
